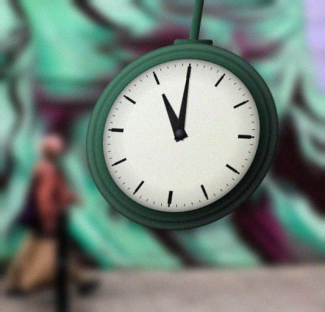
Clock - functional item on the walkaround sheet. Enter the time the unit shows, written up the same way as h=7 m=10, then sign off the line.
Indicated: h=11 m=0
